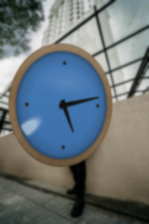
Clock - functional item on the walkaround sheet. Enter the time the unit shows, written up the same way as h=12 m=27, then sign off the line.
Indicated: h=5 m=13
